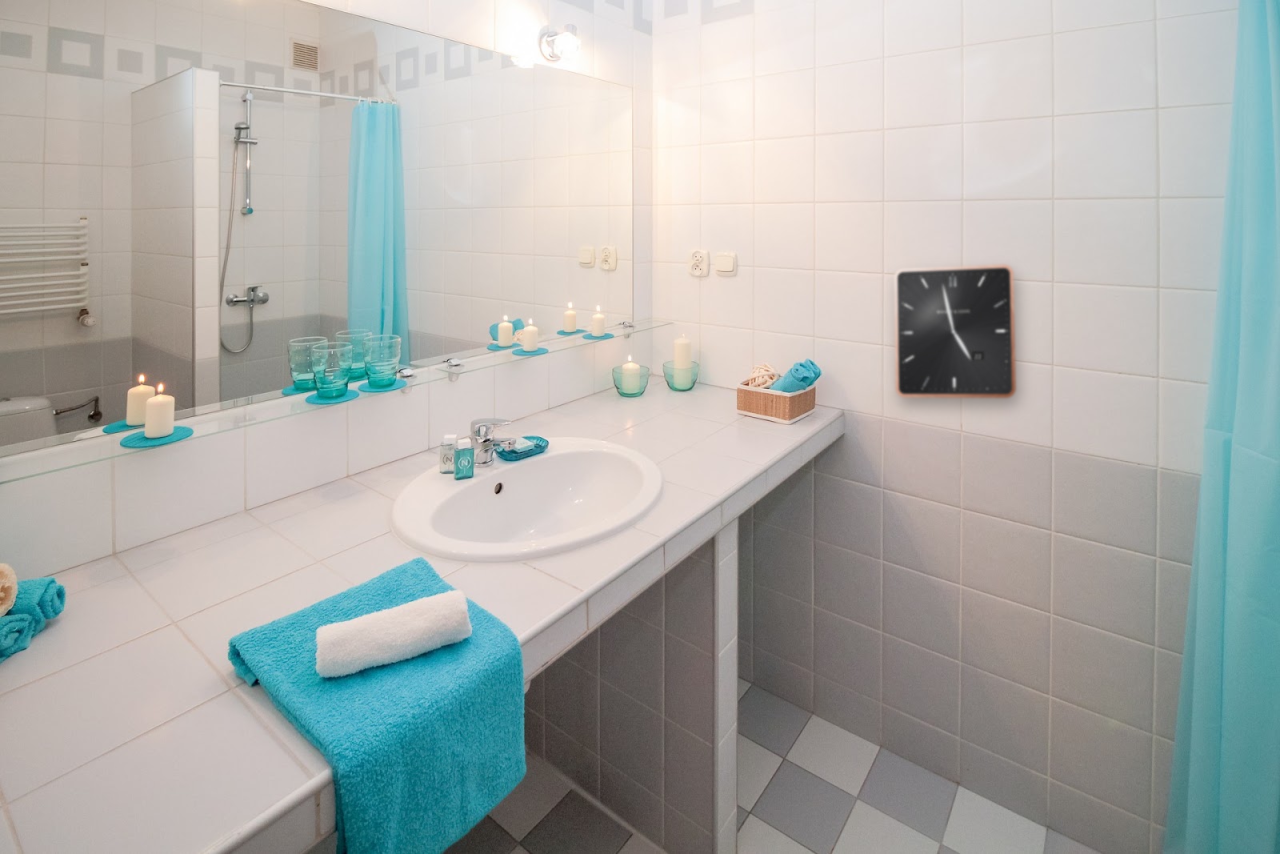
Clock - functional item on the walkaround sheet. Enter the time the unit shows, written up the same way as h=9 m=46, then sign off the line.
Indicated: h=4 m=58
